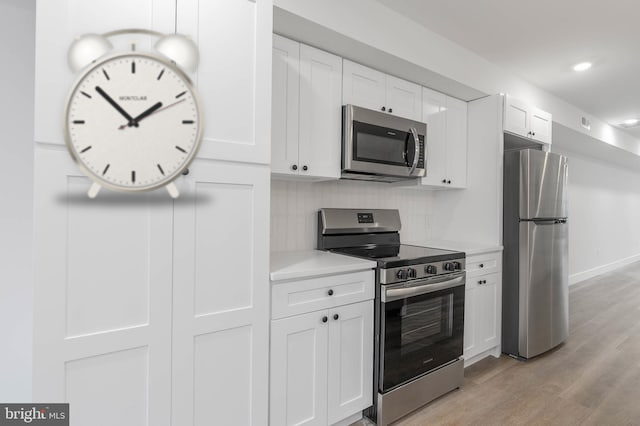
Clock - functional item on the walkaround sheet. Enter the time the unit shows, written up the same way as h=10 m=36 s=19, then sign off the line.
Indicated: h=1 m=52 s=11
